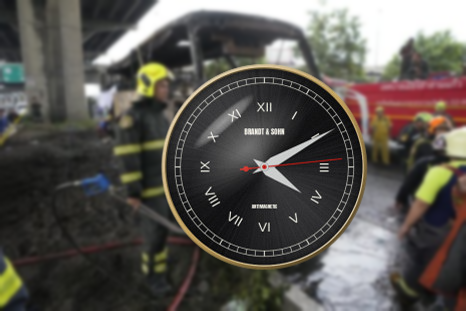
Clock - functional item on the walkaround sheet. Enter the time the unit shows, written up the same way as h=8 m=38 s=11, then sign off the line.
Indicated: h=4 m=10 s=14
